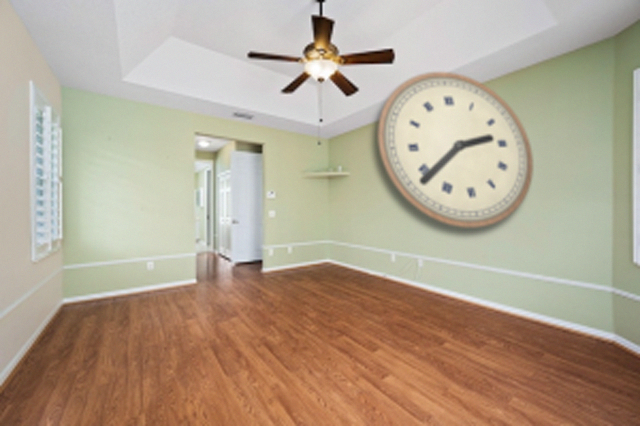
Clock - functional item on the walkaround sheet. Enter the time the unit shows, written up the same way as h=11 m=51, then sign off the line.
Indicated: h=2 m=39
